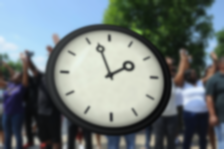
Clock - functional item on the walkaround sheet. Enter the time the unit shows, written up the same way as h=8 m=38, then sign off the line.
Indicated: h=1 m=57
